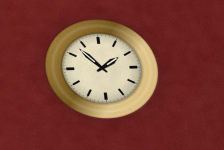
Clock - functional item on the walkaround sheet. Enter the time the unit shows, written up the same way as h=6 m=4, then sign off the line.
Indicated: h=1 m=53
